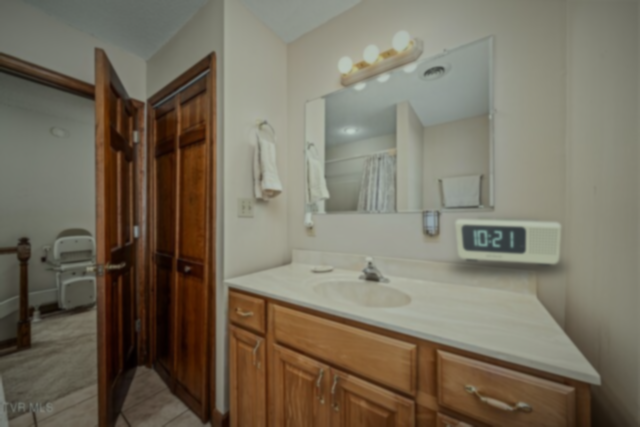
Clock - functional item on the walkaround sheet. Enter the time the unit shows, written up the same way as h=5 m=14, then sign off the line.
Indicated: h=10 m=21
